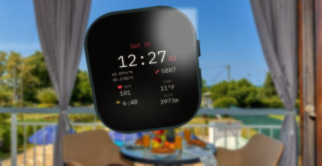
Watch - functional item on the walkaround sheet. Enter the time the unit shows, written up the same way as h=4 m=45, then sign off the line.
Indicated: h=12 m=27
